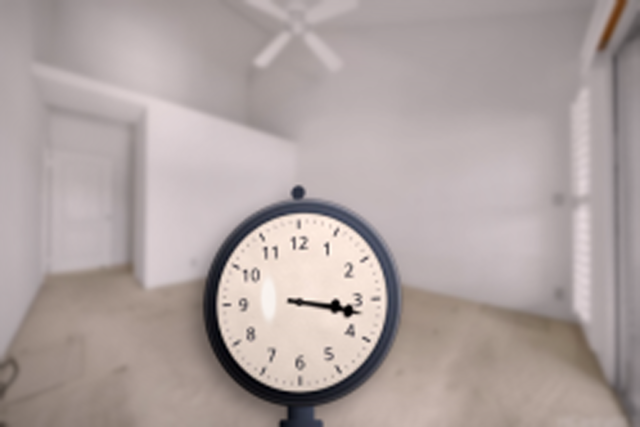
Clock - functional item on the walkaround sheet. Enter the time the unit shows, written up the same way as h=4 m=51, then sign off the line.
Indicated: h=3 m=17
